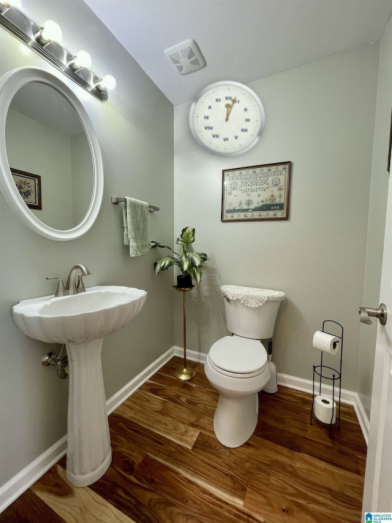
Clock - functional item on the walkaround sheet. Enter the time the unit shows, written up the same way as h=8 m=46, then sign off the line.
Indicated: h=12 m=3
